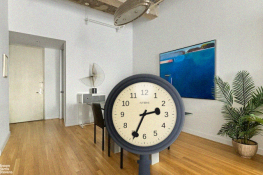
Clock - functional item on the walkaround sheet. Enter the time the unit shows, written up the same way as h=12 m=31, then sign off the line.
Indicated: h=2 m=34
